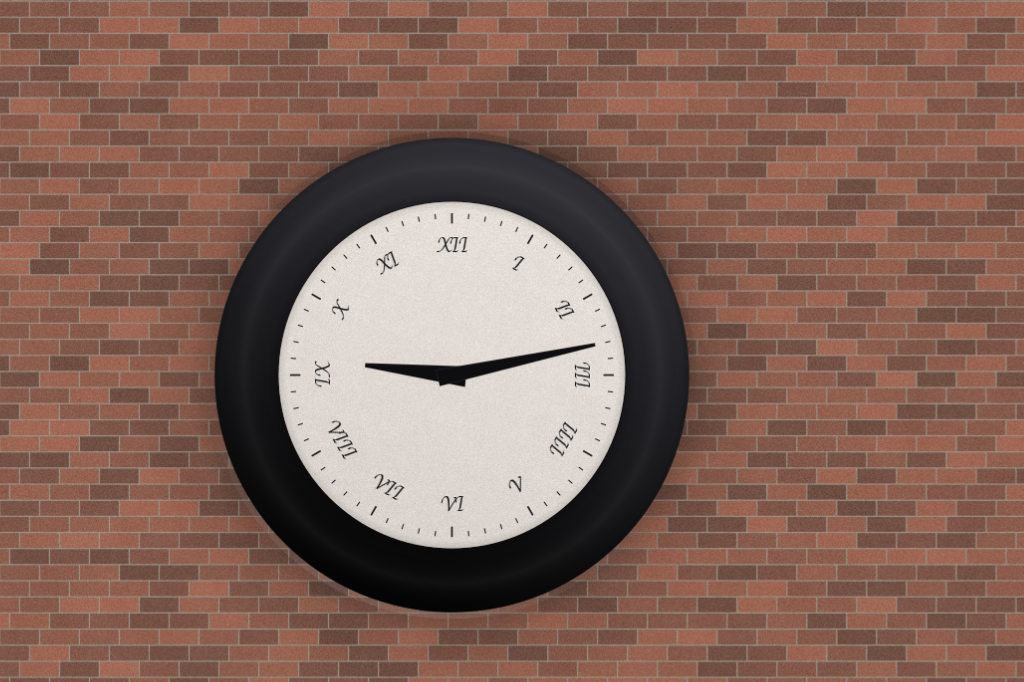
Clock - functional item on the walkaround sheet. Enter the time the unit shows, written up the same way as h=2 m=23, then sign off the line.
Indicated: h=9 m=13
